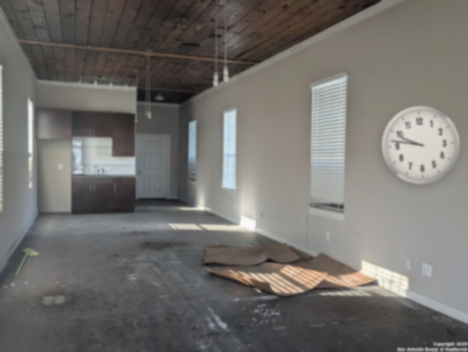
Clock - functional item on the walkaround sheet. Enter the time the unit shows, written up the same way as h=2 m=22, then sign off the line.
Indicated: h=9 m=47
